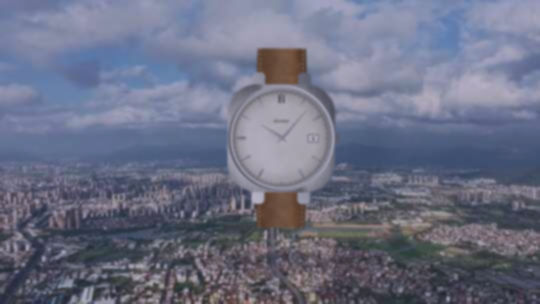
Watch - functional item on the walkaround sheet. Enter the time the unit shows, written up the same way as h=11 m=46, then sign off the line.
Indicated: h=10 m=7
